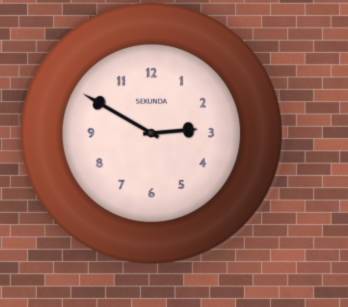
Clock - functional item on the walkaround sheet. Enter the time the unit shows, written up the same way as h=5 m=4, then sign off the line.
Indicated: h=2 m=50
